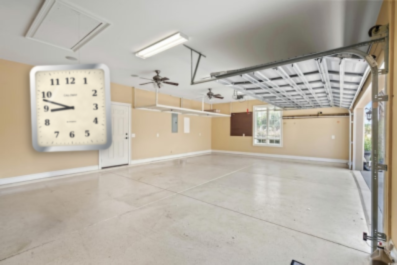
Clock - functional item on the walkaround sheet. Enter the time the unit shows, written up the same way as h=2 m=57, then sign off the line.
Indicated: h=8 m=48
